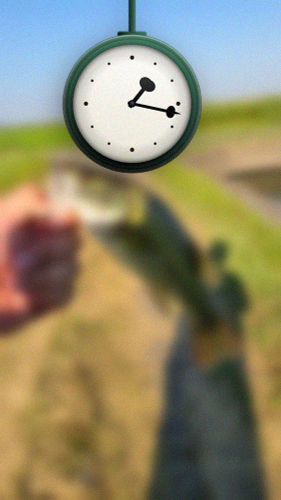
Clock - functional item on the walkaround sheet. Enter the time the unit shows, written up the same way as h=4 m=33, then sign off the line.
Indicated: h=1 m=17
